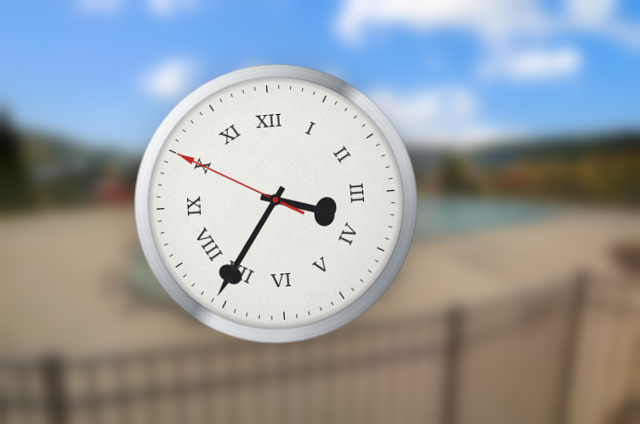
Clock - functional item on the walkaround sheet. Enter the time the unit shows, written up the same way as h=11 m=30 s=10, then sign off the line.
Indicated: h=3 m=35 s=50
